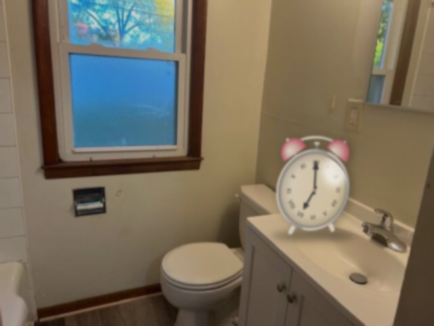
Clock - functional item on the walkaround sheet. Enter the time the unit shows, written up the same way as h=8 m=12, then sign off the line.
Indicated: h=7 m=0
